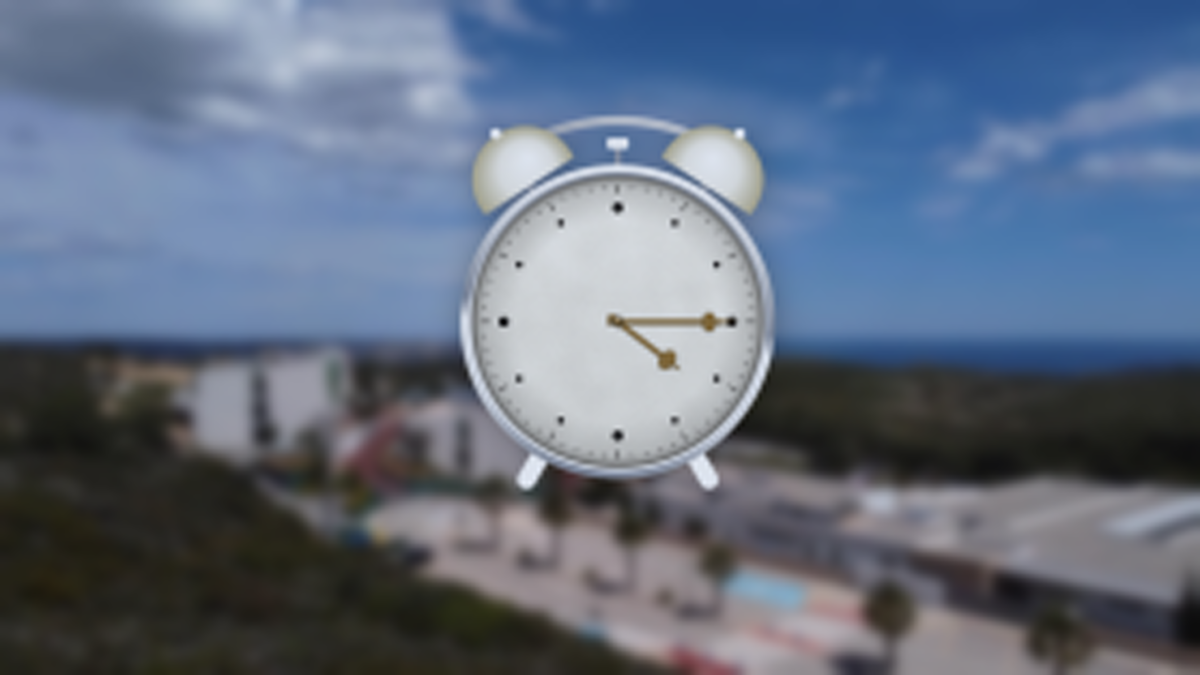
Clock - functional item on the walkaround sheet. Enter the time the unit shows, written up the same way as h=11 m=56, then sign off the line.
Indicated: h=4 m=15
